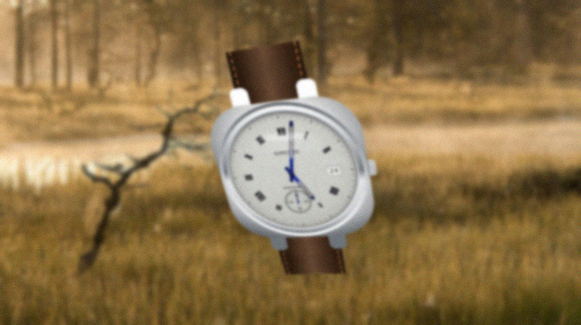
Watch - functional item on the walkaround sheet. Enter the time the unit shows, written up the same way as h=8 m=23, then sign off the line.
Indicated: h=5 m=2
